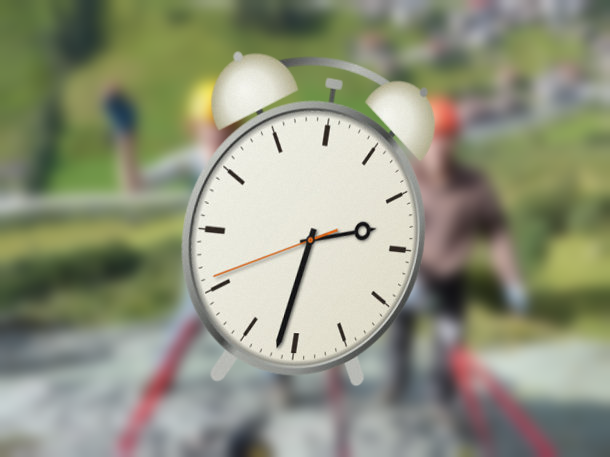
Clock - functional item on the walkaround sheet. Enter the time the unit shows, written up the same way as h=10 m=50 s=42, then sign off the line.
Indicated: h=2 m=31 s=41
